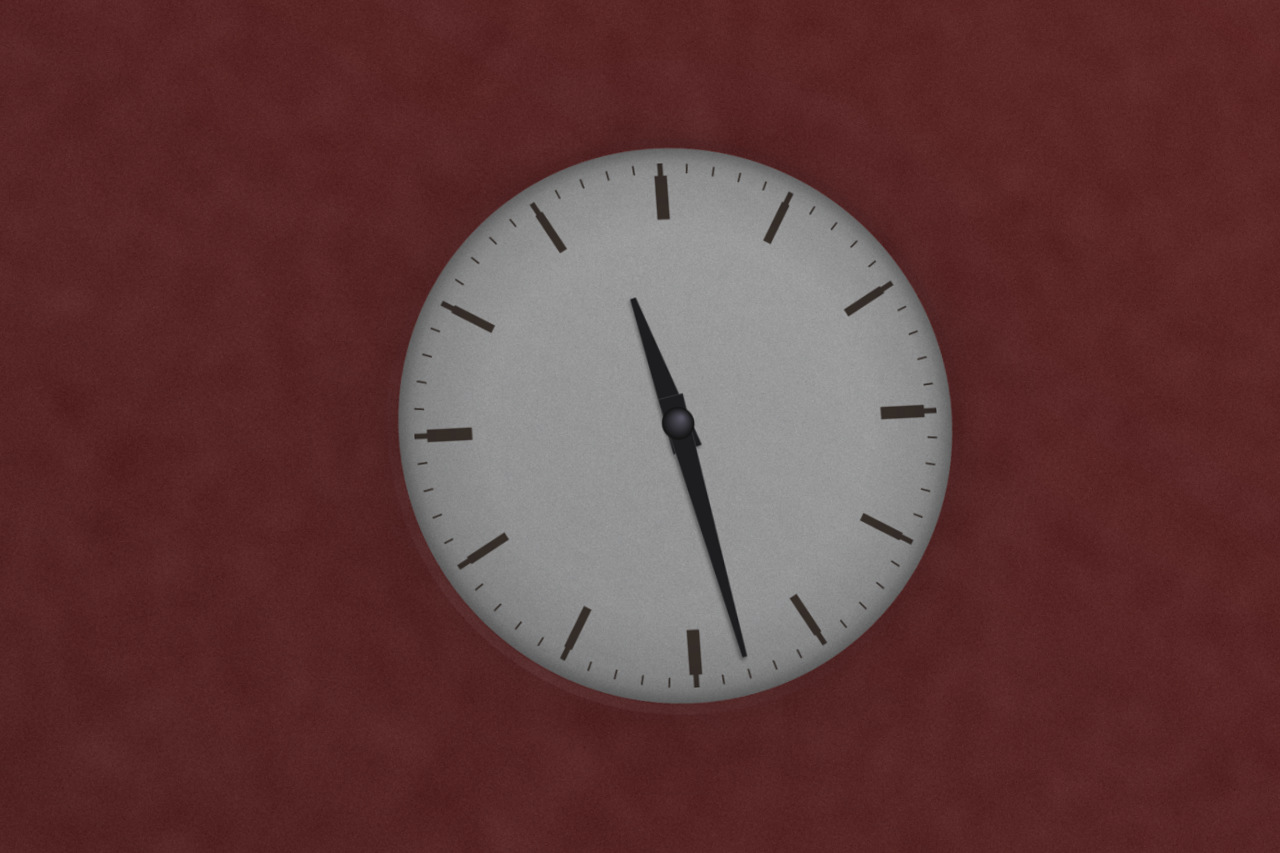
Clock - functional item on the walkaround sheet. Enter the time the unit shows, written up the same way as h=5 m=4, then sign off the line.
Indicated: h=11 m=28
